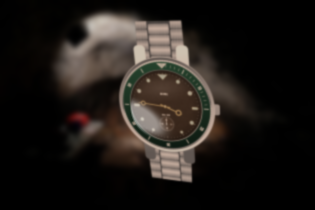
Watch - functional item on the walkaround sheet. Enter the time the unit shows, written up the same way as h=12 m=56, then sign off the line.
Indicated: h=3 m=46
